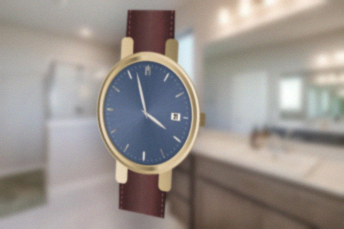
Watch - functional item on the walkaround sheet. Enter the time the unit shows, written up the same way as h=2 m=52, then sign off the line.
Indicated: h=3 m=57
